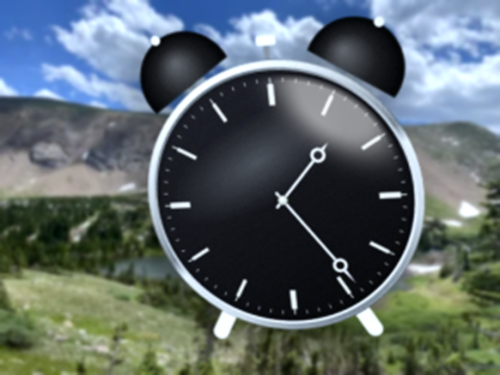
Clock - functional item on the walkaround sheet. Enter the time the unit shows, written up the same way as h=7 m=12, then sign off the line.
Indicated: h=1 m=24
